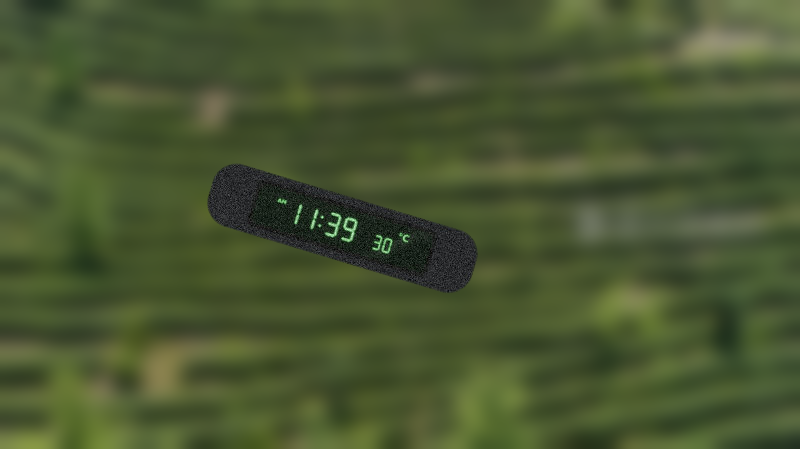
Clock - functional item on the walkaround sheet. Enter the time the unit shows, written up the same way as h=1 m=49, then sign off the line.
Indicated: h=11 m=39
